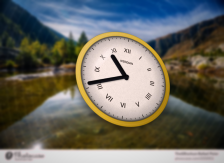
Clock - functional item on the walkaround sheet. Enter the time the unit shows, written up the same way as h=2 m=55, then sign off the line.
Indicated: h=10 m=41
